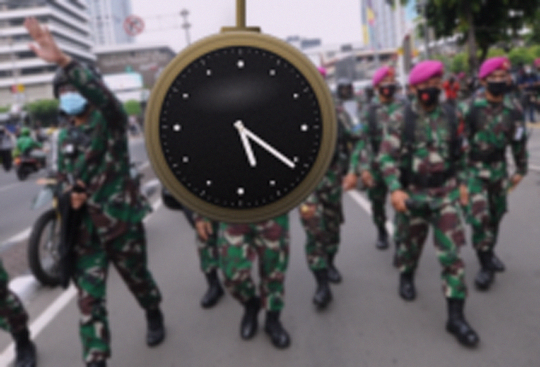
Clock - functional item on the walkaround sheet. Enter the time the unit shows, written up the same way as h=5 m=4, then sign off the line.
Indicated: h=5 m=21
